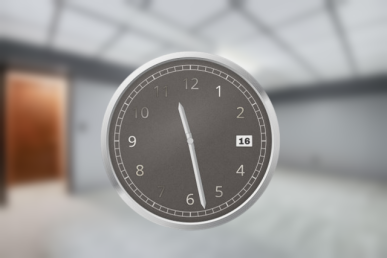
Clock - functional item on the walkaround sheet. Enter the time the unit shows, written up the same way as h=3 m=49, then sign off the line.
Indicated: h=11 m=28
